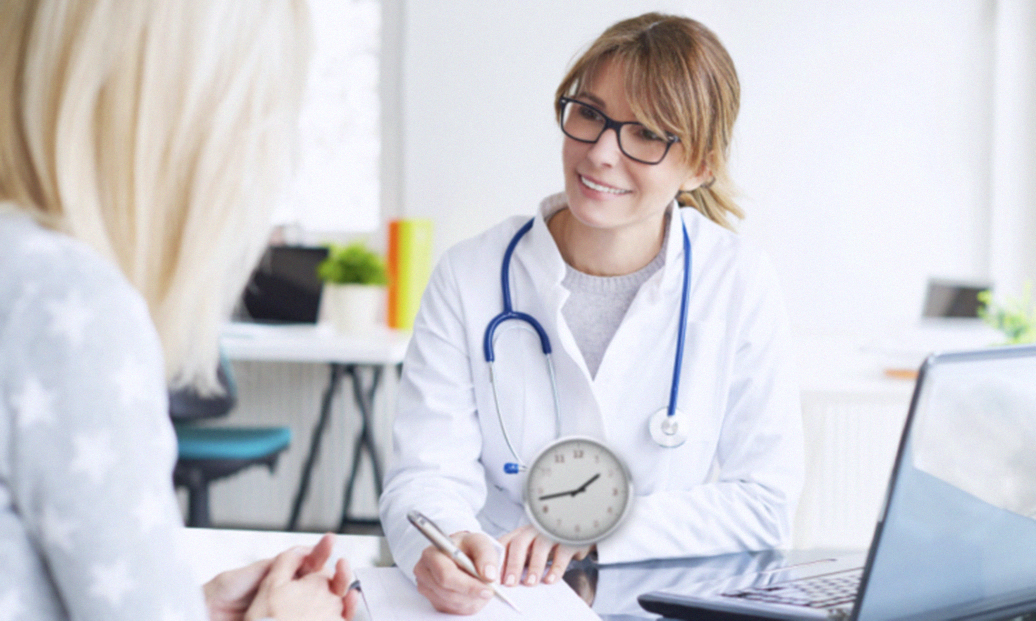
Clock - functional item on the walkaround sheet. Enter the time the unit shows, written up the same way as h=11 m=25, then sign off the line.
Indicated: h=1 m=43
